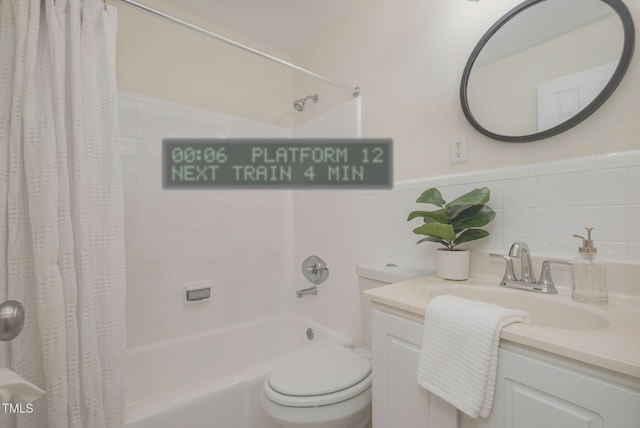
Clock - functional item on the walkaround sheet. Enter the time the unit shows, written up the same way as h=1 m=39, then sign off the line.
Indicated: h=0 m=6
